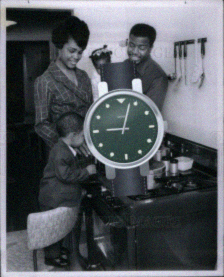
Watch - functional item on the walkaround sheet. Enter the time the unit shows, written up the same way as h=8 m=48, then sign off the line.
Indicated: h=9 m=3
